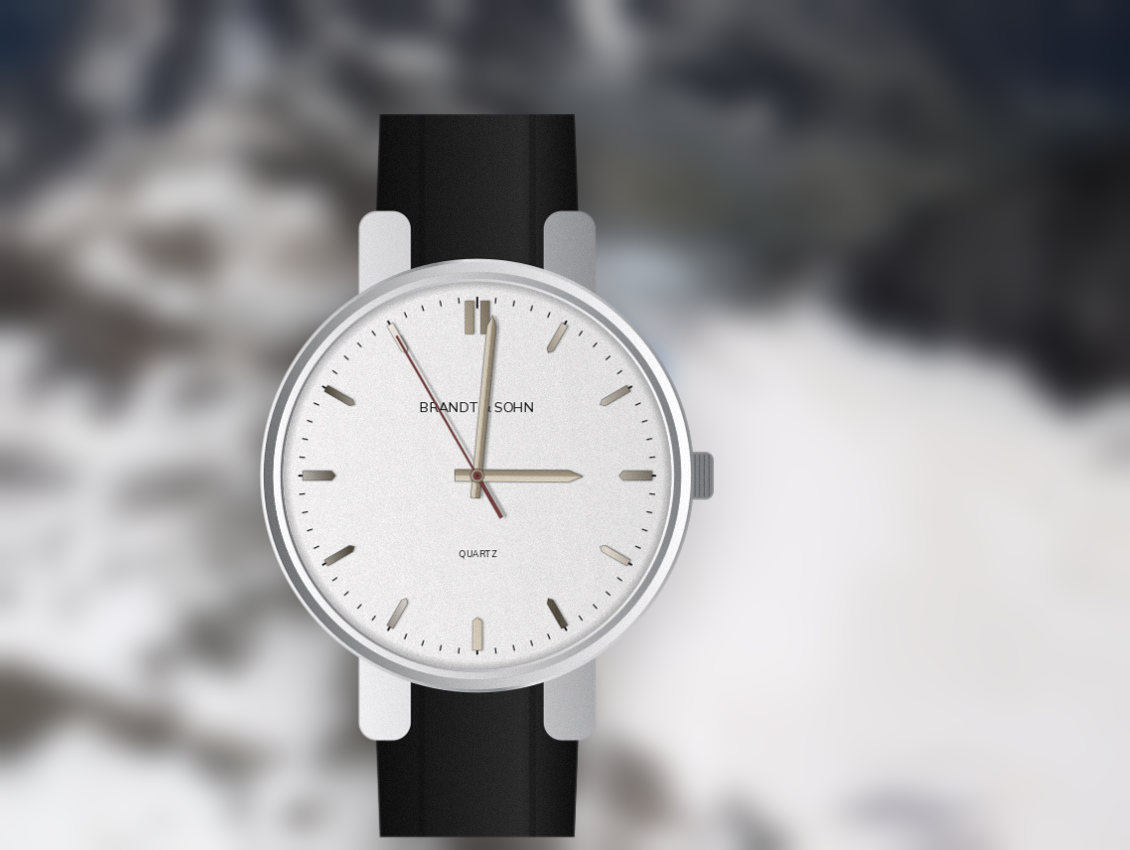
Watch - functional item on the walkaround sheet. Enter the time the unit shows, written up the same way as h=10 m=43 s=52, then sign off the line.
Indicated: h=3 m=0 s=55
